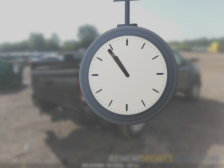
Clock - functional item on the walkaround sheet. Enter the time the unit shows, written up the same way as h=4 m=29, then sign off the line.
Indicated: h=10 m=54
